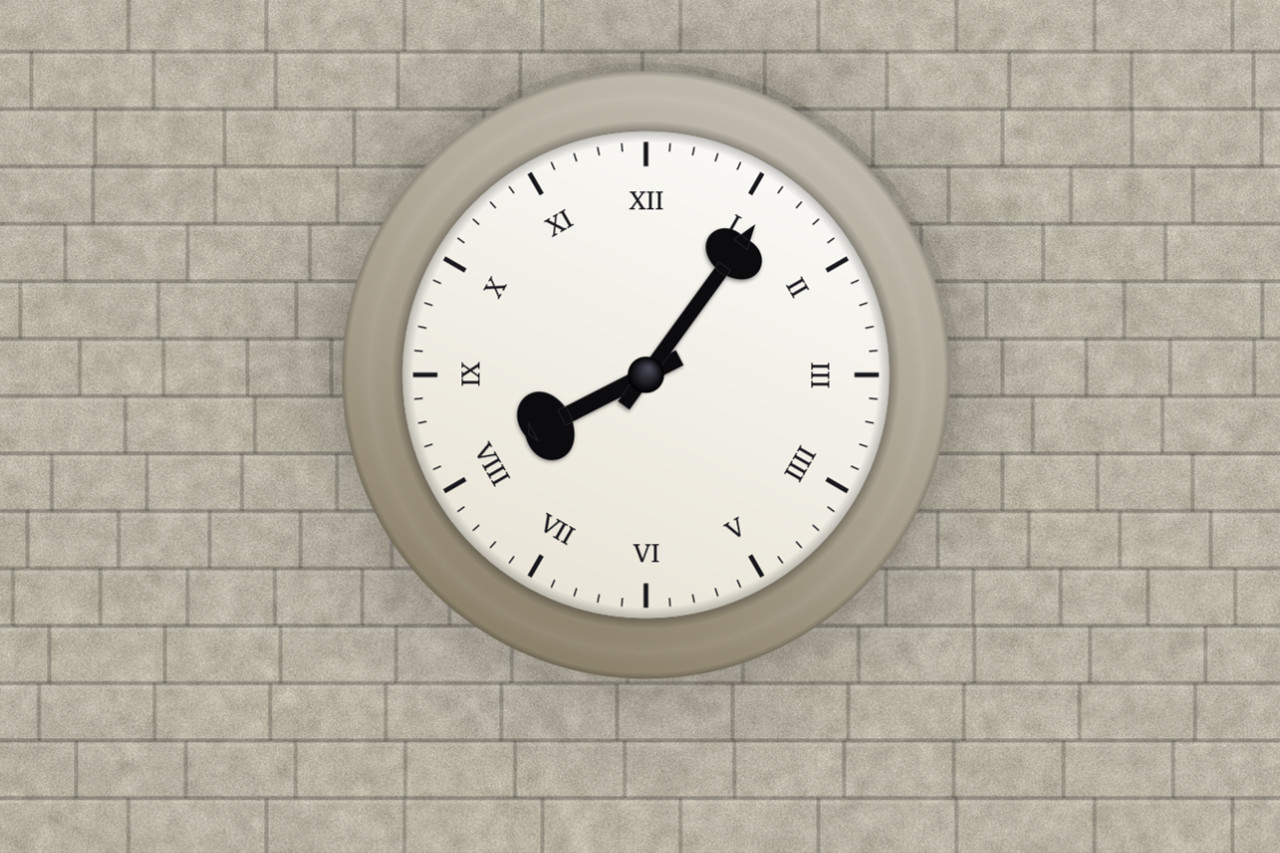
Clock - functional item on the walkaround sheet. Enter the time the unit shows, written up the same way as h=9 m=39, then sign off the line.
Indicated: h=8 m=6
